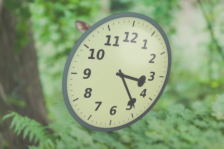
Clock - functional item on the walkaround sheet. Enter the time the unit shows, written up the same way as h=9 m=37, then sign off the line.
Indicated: h=3 m=24
